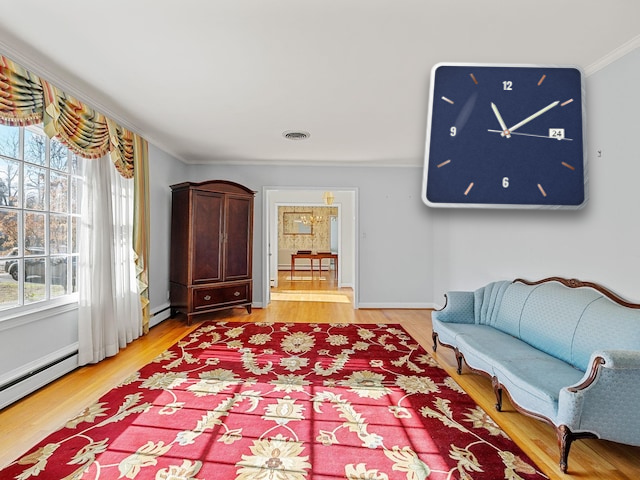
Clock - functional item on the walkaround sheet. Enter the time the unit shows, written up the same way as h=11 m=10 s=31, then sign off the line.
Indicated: h=11 m=9 s=16
